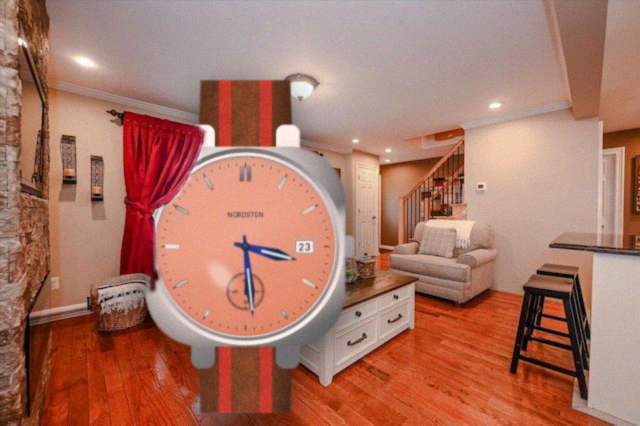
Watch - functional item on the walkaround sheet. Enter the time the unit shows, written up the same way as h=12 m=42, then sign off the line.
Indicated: h=3 m=29
